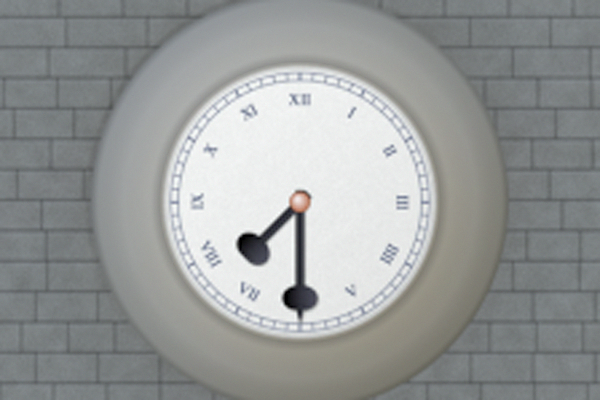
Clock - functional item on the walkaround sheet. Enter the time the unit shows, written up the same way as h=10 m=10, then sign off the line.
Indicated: h=7 m=30
